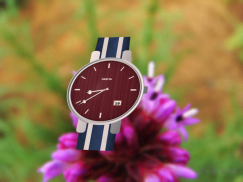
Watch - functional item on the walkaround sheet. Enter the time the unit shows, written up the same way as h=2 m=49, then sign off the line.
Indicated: h=8 m=39
